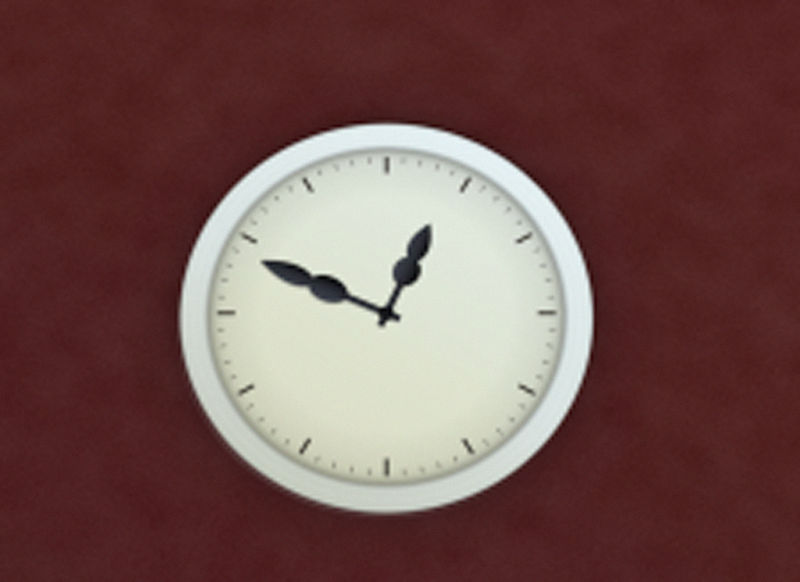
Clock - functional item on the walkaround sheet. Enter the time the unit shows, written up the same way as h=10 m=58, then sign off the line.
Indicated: h=12 m=49
